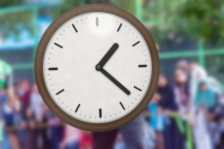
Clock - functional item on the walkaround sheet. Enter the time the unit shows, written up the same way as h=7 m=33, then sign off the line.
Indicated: h=1 m=22
